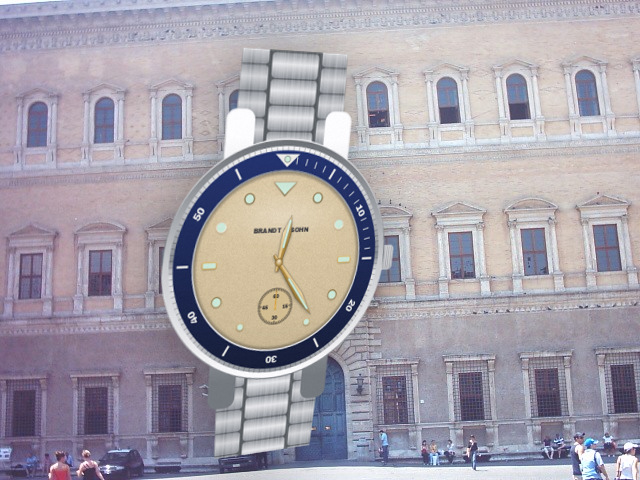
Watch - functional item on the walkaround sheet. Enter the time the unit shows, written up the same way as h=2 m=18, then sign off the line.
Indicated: h=12 m=24
